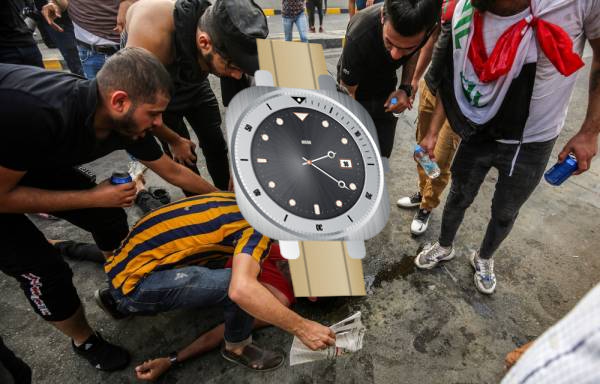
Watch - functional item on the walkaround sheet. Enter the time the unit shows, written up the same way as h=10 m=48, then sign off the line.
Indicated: h=2 m=21
